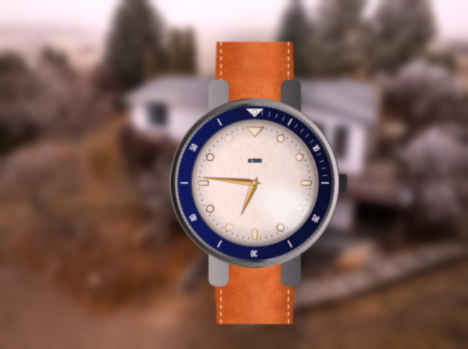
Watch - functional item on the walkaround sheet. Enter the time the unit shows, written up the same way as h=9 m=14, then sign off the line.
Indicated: h=6 m=46
